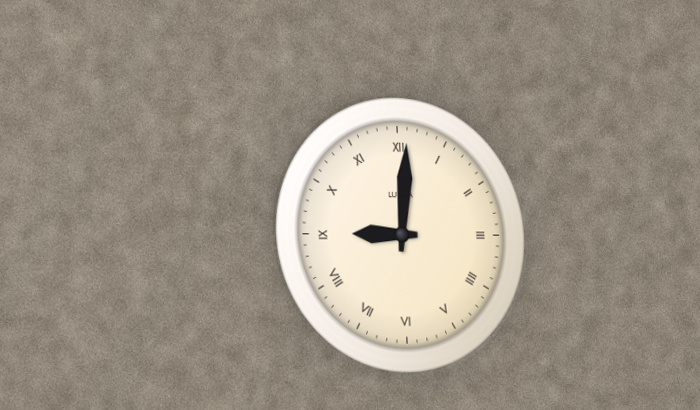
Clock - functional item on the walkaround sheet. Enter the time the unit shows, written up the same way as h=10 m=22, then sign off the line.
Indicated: h=9 m=1
